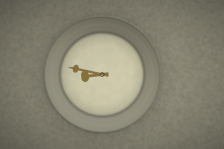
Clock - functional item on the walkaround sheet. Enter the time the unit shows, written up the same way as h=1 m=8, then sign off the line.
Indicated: h=8 m=47
